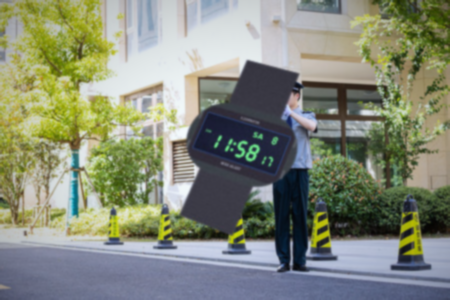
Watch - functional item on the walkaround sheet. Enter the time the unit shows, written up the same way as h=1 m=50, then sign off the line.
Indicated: h=11 m=58
